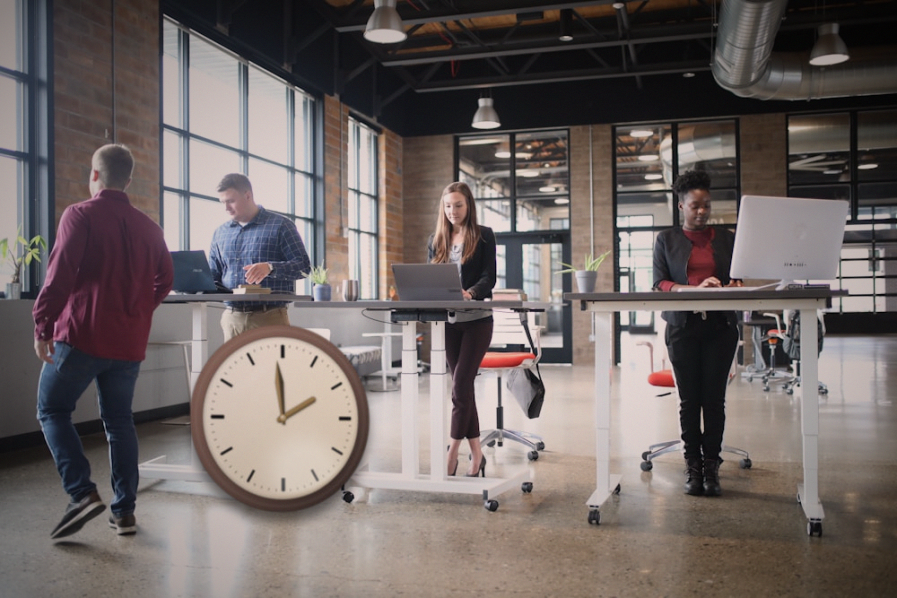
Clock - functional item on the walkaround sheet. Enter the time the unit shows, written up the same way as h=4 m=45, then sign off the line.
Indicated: h=1 m=59
